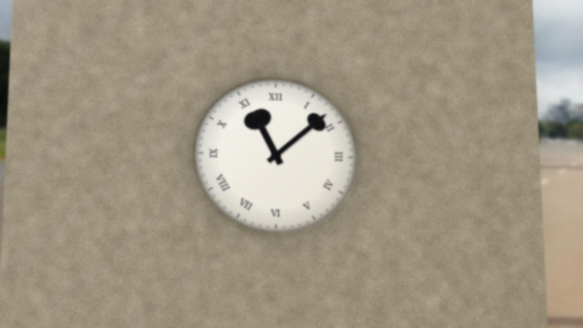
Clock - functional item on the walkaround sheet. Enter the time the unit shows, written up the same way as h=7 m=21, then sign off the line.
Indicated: h=11 m=8
